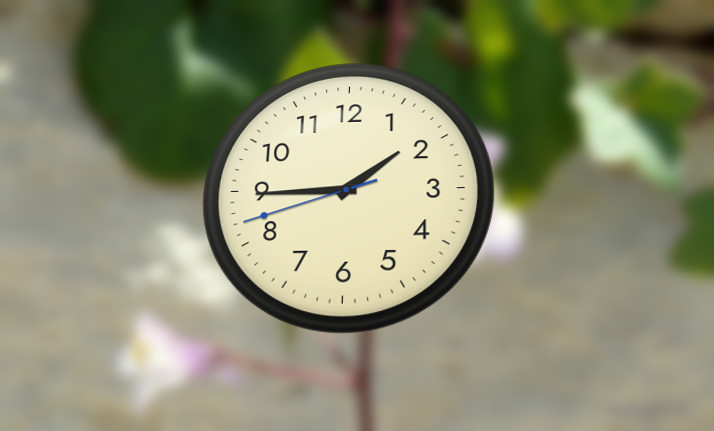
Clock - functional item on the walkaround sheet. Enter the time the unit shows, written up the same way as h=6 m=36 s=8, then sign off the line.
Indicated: h=1 m=44 s=42
